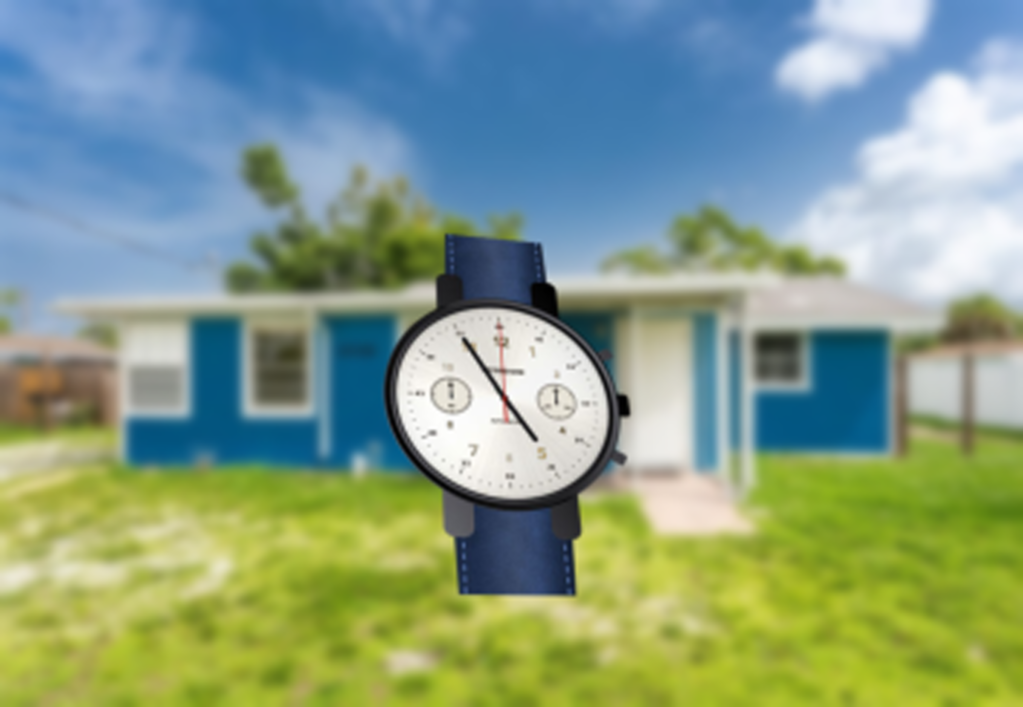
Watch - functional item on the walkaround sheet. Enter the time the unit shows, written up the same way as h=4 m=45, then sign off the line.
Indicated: h=4 m=55
